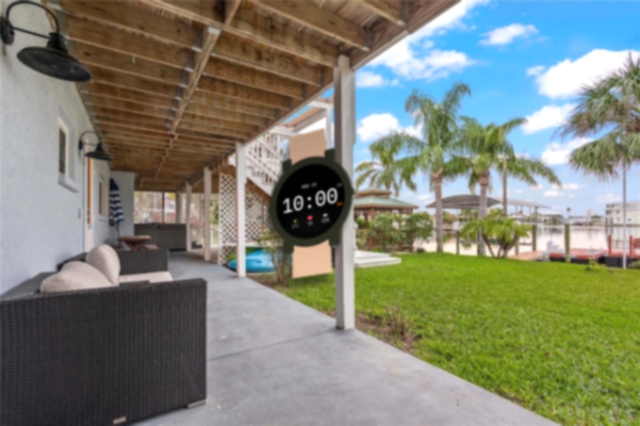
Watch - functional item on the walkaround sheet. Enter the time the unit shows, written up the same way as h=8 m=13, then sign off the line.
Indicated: h=10 m=0
